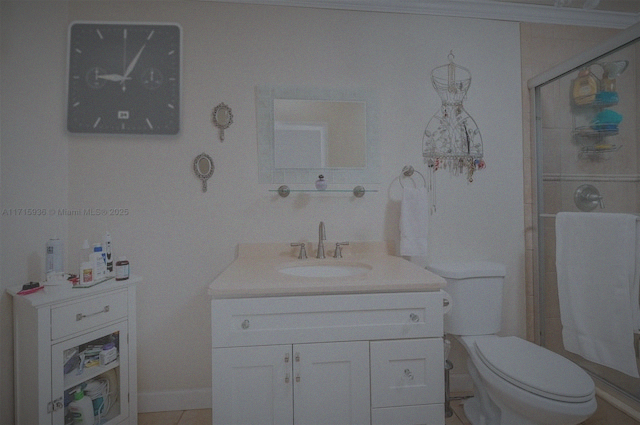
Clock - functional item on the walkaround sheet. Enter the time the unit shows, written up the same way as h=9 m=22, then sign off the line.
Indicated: h=9 m=5
